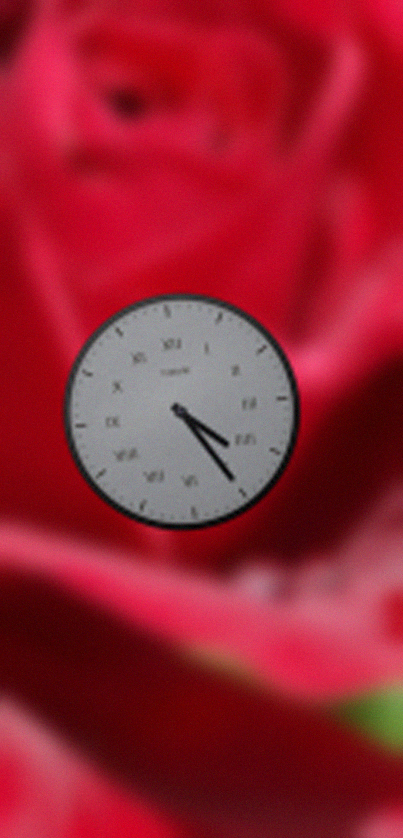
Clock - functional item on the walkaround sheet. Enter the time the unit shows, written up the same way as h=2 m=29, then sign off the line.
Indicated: h=4 m=25
